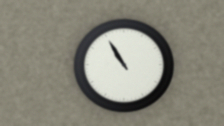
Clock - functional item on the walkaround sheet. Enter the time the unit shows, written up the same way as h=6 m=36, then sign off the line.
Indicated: h=10 m=55
